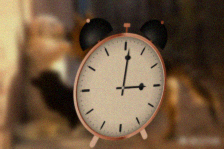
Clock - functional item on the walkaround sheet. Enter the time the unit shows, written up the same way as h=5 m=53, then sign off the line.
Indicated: h=3 m=1
